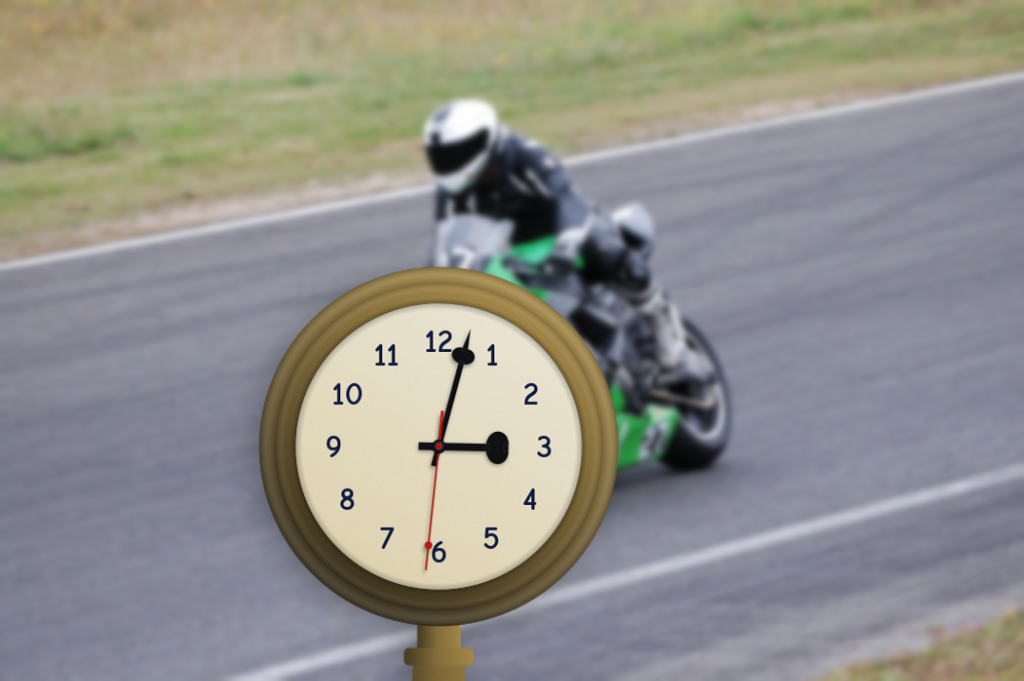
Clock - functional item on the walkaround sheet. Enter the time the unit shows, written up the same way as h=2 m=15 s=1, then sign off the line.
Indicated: h=3 m=2 s=31
